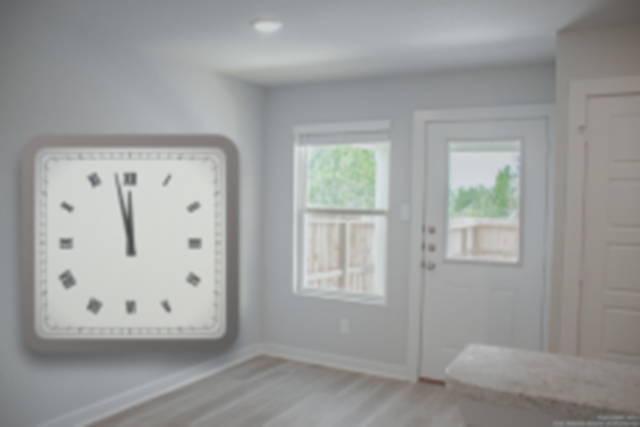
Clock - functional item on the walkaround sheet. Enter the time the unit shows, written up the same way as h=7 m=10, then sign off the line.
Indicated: h=11 m=58
